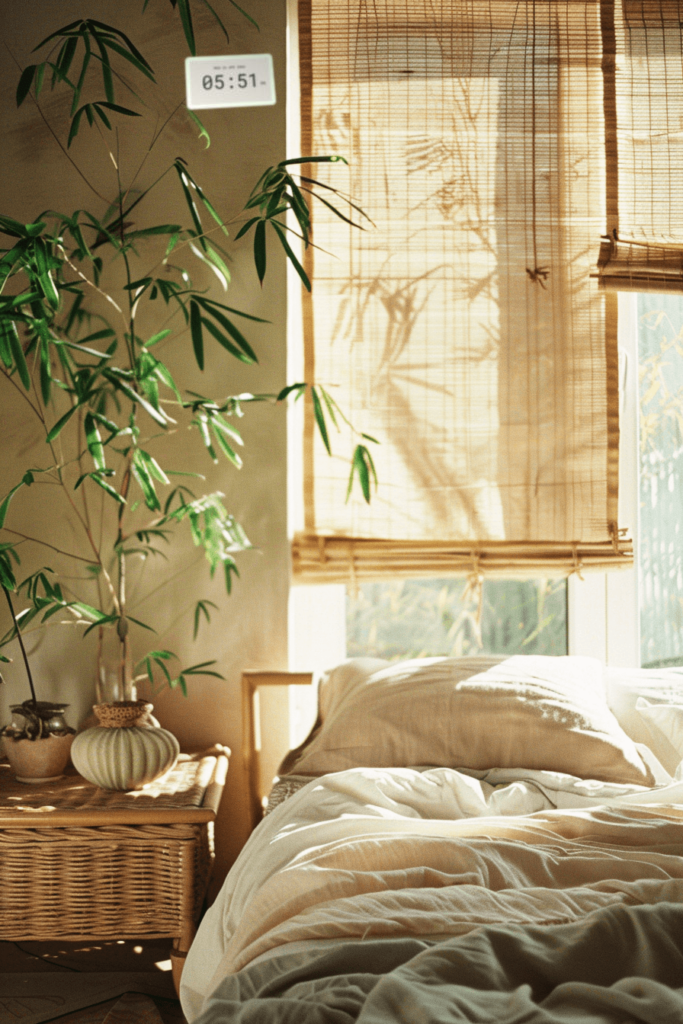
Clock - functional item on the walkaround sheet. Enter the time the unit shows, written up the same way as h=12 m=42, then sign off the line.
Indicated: h=5 m=51
